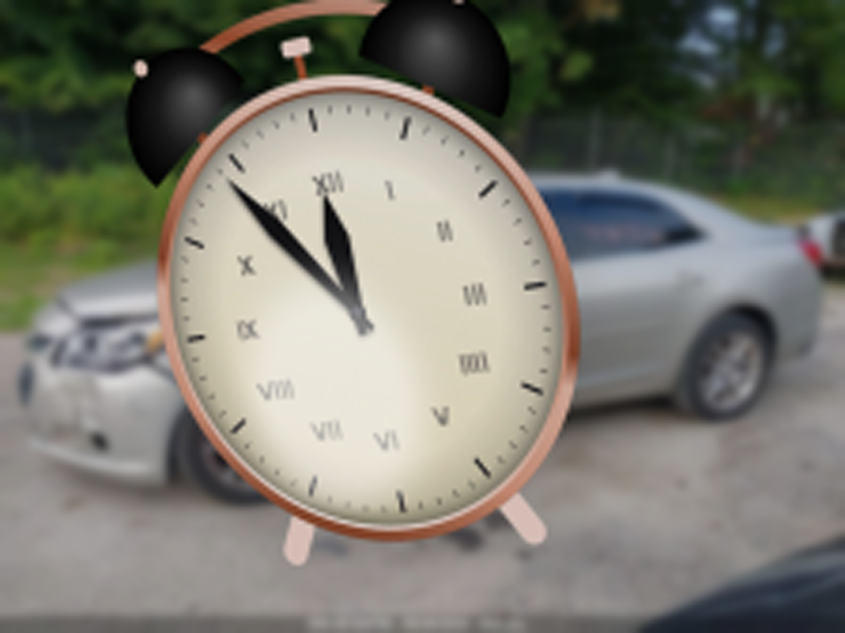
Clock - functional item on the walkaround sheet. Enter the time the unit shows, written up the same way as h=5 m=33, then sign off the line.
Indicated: h=11 m=54
